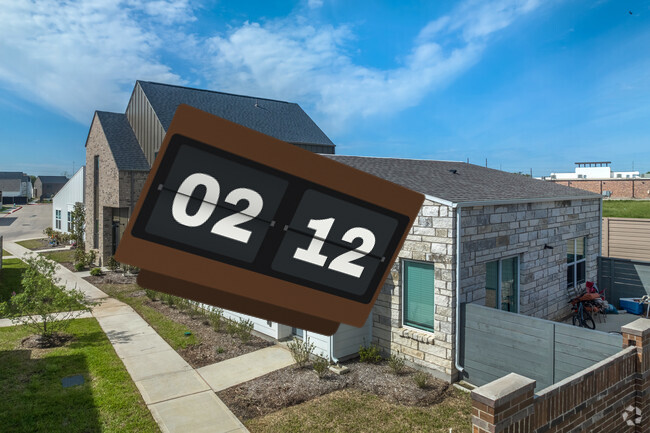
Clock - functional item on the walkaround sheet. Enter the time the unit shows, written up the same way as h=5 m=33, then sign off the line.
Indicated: h=2 m=12
